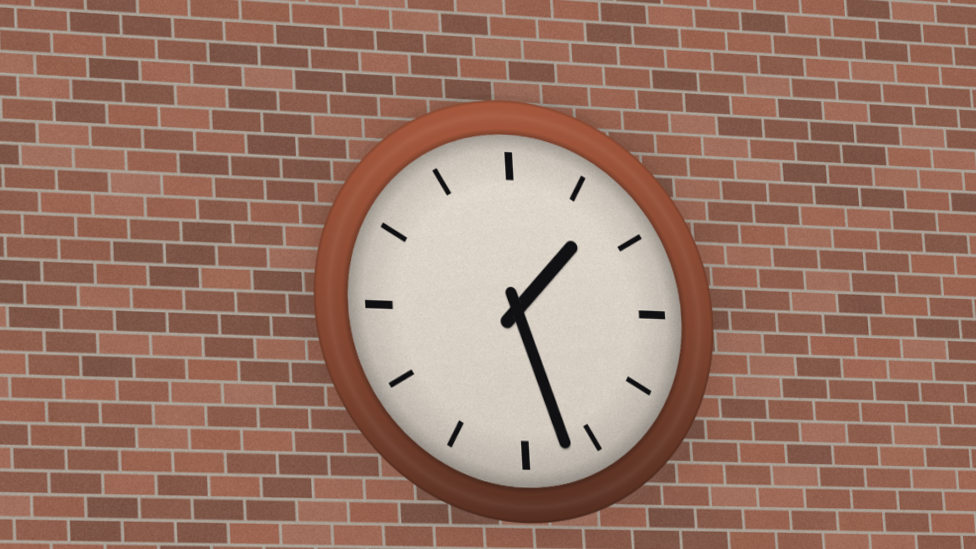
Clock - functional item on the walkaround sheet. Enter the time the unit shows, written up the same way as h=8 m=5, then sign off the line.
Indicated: h=1 m=27
